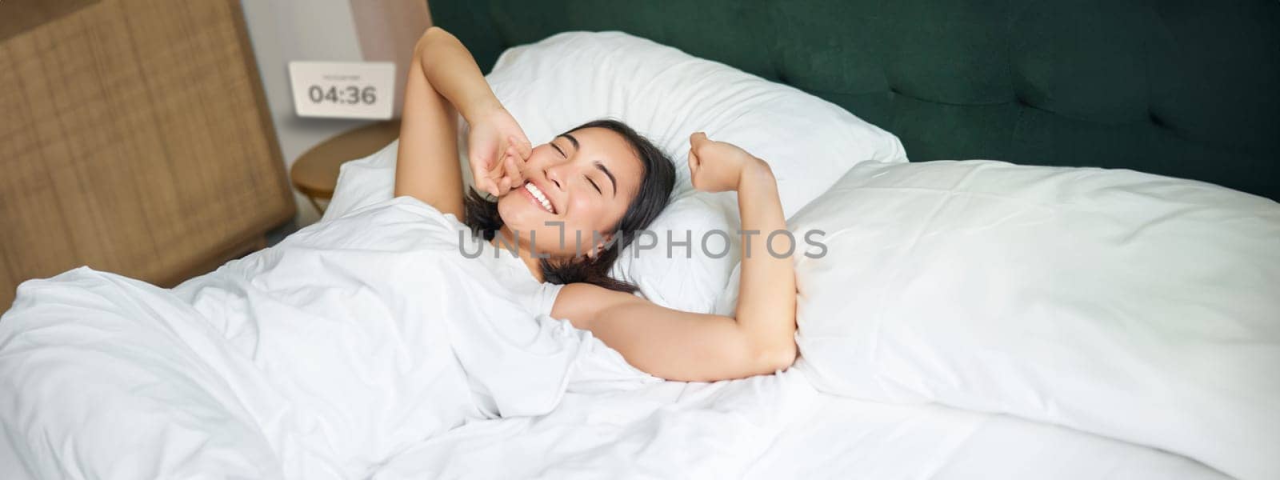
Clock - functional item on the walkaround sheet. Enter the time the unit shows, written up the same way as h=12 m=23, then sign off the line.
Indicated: h=4 m=36
